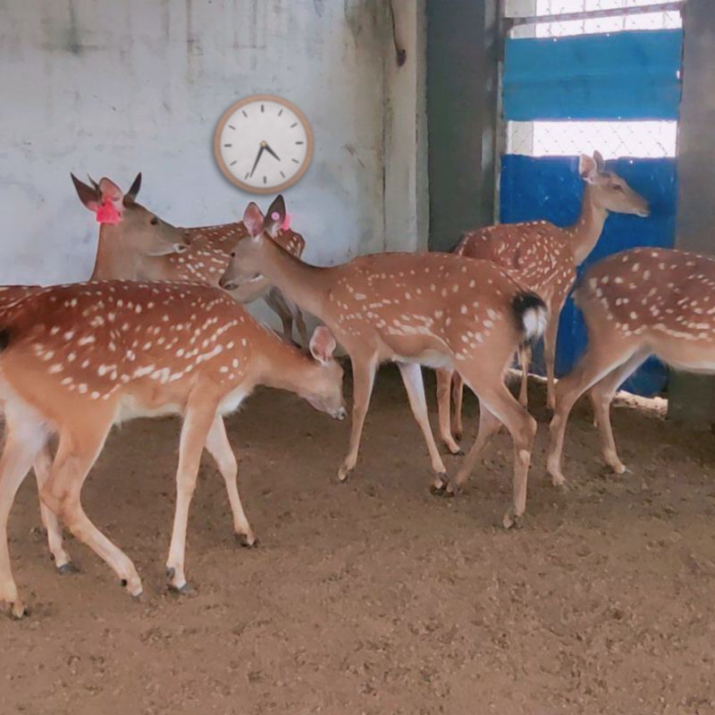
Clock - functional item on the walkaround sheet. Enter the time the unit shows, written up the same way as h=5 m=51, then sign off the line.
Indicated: h=4 m=34
